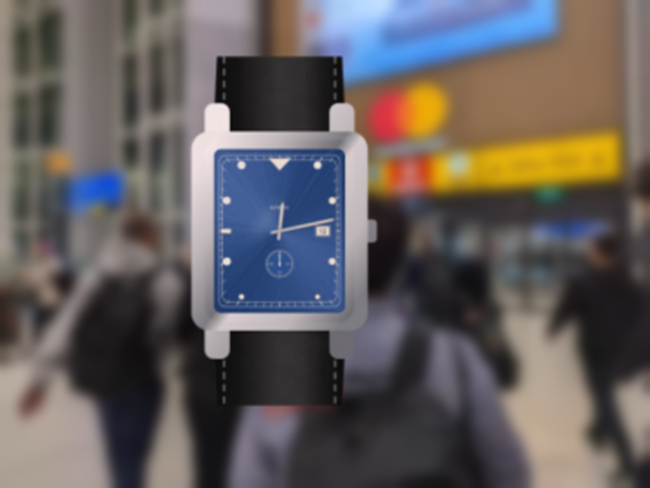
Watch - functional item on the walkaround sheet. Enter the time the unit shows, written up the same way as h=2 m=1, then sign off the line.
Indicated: h=12 m=13
